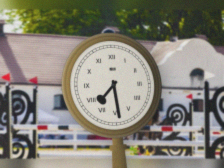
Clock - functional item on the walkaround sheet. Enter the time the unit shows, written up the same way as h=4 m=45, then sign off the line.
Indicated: h=7 m=29
